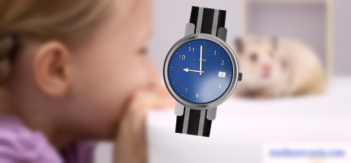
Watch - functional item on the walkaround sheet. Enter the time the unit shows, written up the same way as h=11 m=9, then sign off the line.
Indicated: h=8 m=59
